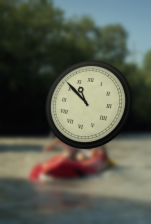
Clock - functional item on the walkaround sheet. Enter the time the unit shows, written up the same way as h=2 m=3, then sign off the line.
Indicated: h=10 m=51
